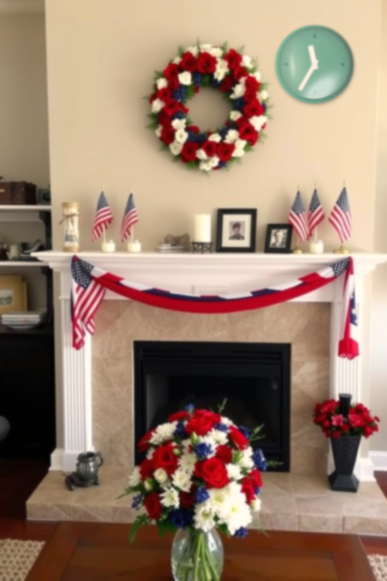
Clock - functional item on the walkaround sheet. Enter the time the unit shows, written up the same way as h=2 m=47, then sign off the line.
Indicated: h=11 m=35
